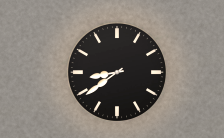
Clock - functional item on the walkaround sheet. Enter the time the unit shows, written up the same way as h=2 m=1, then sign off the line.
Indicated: h=8 m=39
